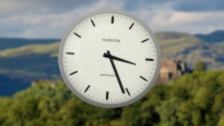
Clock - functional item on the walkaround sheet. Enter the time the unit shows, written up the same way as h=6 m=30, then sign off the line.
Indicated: h=3 m=26
